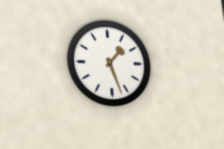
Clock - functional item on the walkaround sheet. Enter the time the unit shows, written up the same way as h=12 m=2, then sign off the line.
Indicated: h=1 m=27
